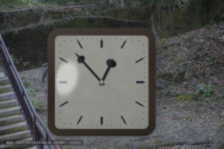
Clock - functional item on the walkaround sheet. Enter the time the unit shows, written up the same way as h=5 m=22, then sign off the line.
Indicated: h=12 m=53
